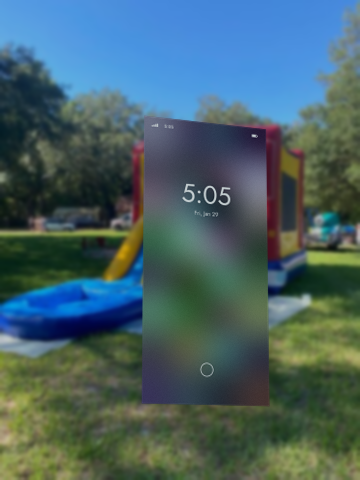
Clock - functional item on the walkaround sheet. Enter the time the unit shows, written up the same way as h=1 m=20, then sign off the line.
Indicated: h=5 m=5
